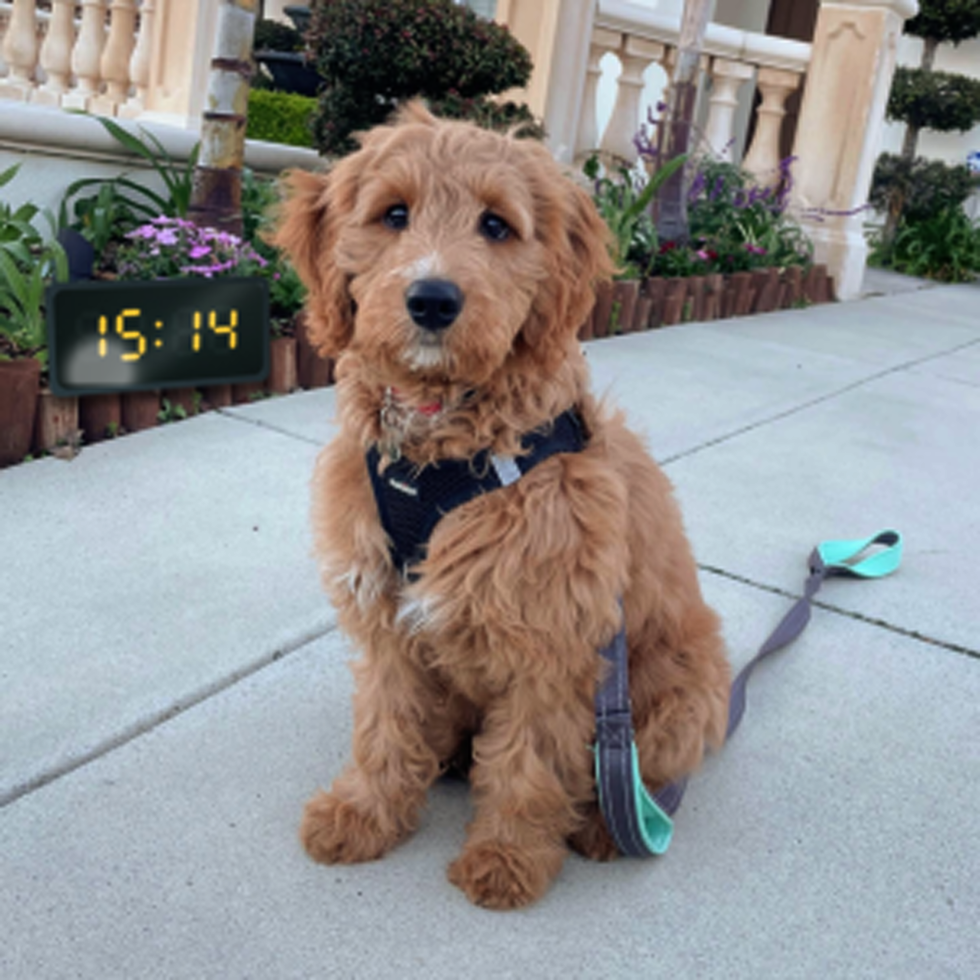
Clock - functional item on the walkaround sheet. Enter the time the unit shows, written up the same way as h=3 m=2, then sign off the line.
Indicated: h=15 m=14
